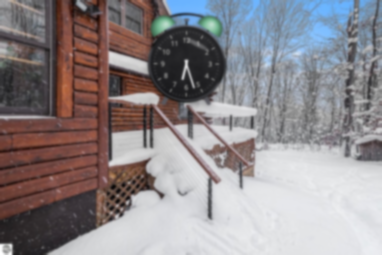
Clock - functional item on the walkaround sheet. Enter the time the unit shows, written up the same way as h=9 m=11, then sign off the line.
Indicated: h=6 m=27
